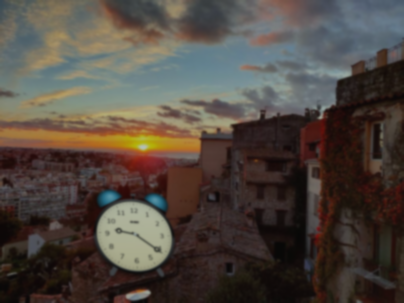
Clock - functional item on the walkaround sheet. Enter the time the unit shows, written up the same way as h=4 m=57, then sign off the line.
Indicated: h=9 m=21
